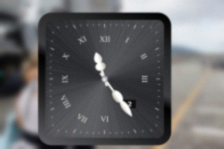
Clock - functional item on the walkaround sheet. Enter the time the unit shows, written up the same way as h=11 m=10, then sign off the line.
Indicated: h=11 m=24
